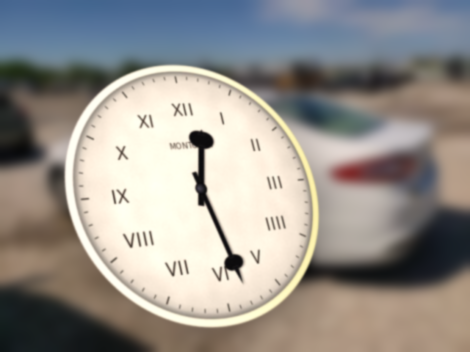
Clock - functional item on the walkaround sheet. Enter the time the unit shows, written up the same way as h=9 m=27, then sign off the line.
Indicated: h=12 m=28
